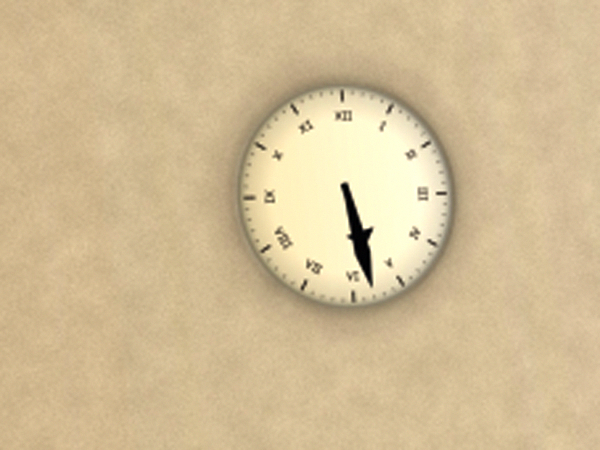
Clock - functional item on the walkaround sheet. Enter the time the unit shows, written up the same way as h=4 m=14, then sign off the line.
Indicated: h=5 m=28
